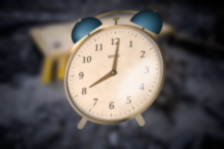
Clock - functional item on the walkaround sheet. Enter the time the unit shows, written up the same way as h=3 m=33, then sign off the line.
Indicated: h=8 m=1
